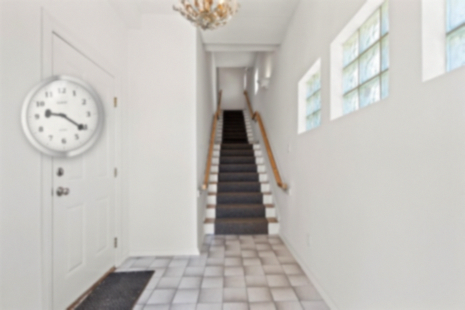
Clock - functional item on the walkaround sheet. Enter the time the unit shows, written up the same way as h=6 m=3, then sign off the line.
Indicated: h=9 m=21
